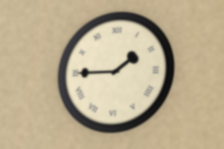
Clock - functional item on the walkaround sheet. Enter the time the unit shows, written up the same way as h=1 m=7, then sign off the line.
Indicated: h=1 m=45
